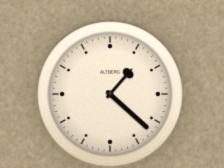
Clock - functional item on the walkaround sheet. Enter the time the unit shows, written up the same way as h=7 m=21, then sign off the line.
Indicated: h=1 m=22
